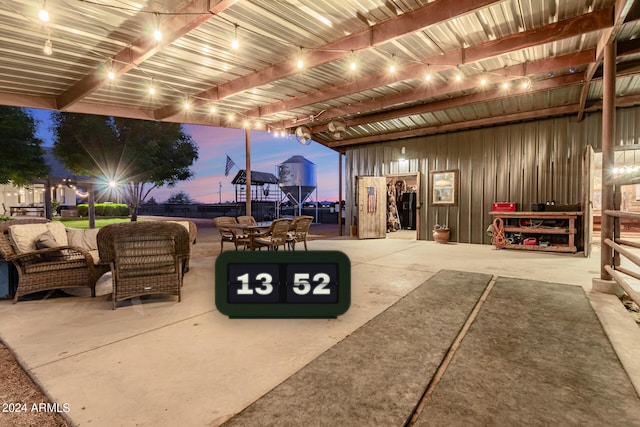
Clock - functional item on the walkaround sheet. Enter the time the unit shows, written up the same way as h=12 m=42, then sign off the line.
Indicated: h=13 m=52
